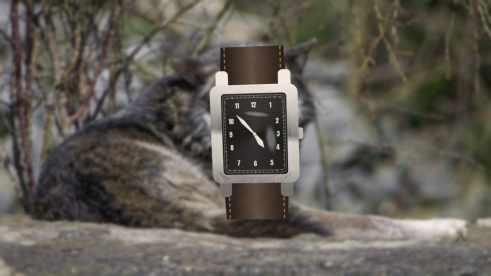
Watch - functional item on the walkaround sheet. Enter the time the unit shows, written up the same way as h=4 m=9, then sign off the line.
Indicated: h=4 m=53
